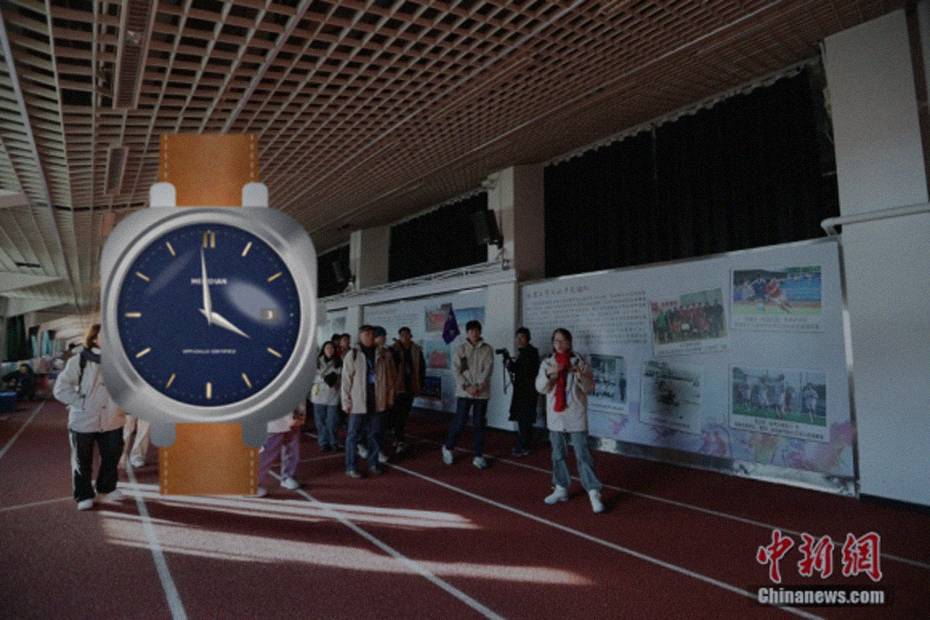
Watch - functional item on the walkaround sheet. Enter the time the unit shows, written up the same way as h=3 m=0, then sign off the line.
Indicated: h=3 m=59
